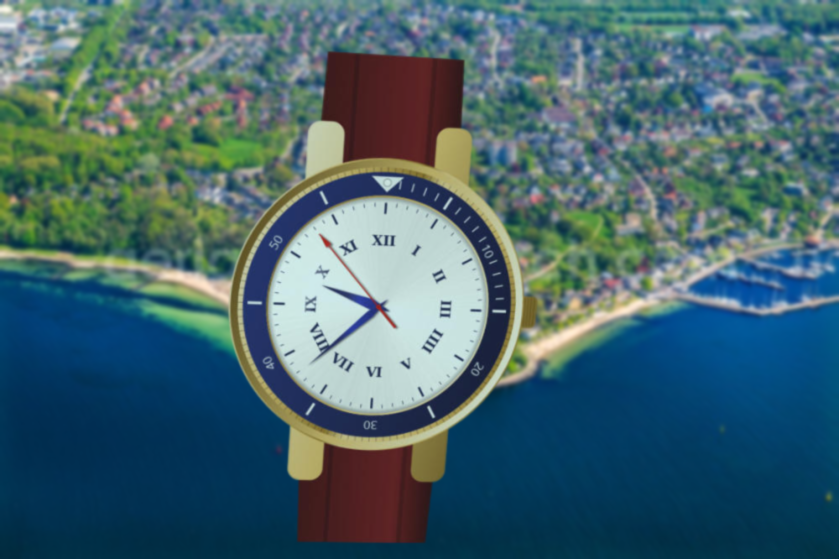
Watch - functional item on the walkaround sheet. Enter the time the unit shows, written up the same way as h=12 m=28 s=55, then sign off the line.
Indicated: h=9 m=37 s=53
